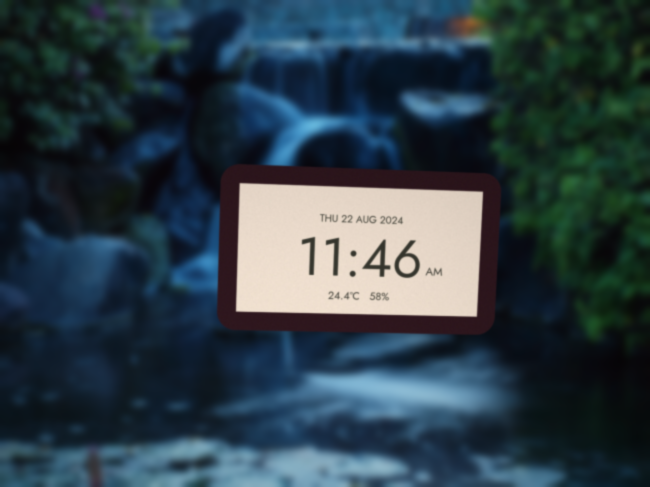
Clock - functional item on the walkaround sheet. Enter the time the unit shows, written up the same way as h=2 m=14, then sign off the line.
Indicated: h=11 m=46
